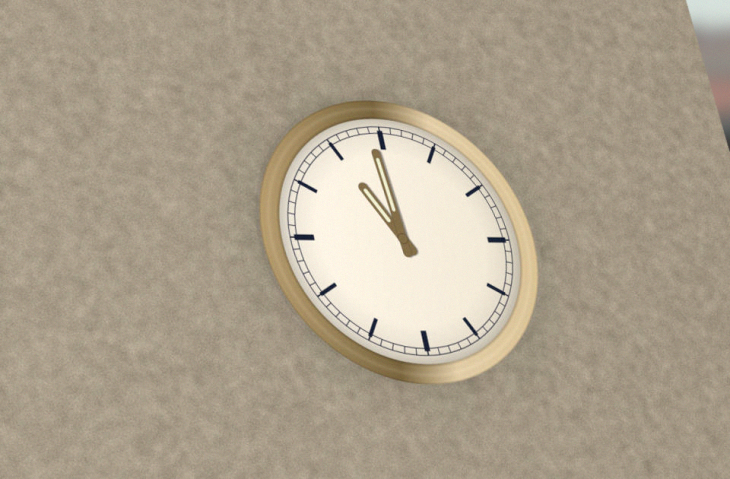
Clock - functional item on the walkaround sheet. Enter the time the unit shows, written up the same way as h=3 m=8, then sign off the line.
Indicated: h=10 m=59
